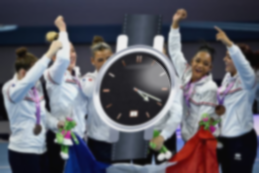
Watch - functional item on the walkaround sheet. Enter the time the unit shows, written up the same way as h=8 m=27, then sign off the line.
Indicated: h=4 m=19
